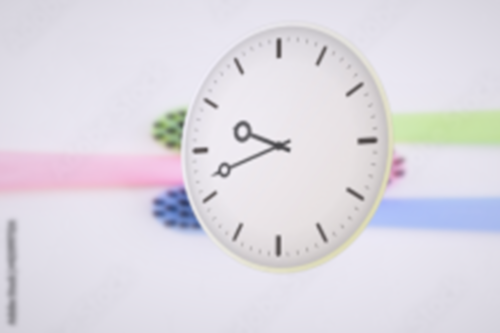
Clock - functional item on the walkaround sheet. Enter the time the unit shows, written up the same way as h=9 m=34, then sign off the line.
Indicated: h=9 m=42
